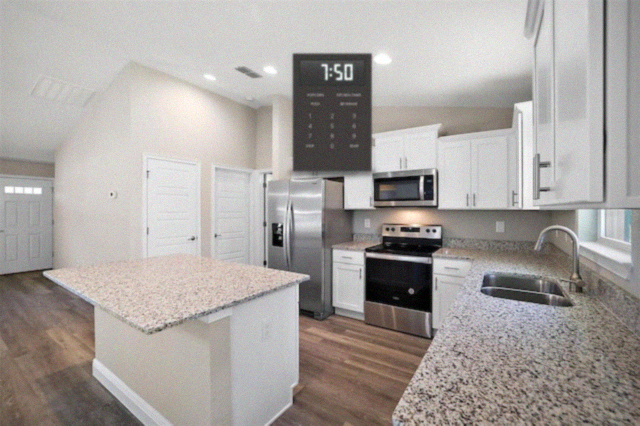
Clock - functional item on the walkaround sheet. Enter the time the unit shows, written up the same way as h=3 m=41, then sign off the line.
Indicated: h=7 m=50
